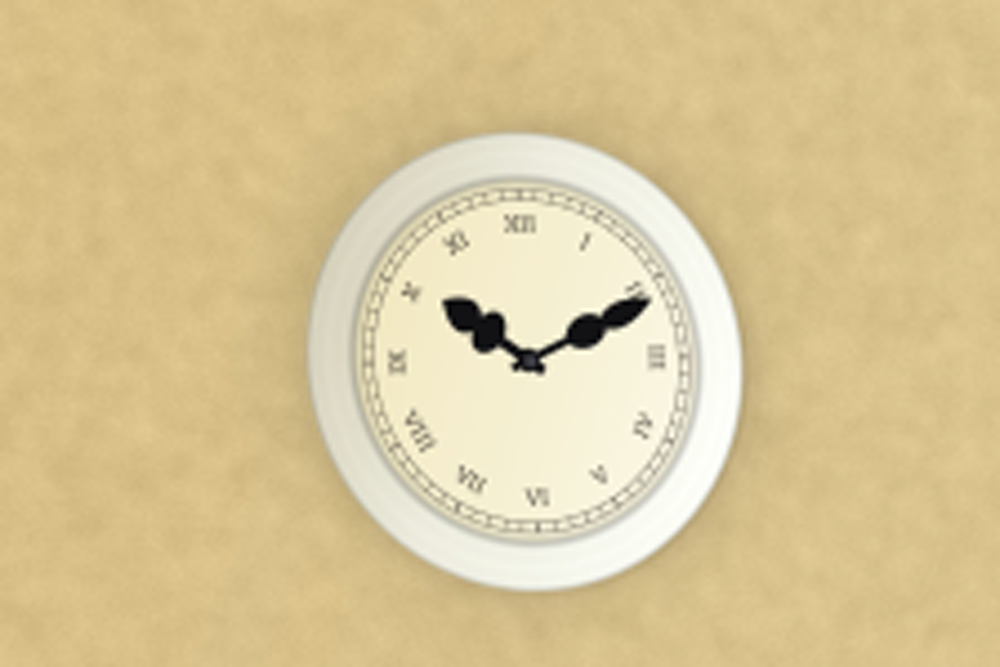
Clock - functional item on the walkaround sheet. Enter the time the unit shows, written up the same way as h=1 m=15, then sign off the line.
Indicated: h=10 m=11
